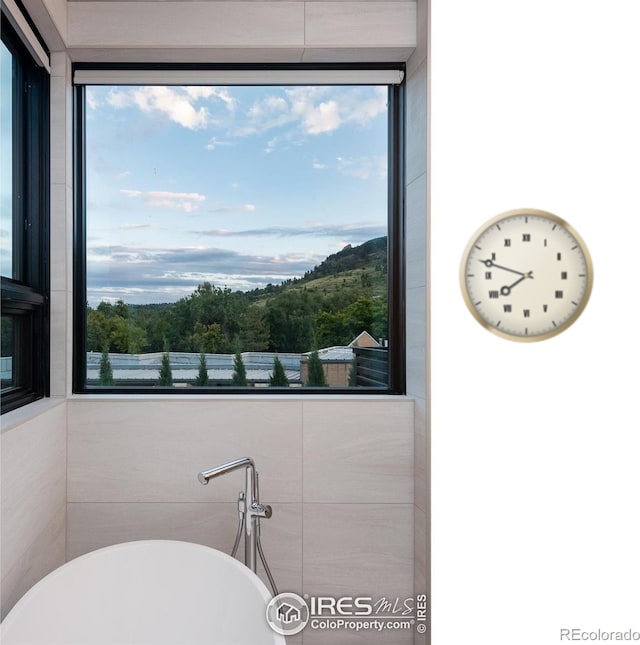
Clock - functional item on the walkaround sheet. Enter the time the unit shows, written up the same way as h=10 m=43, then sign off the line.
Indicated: h=7 m=48
